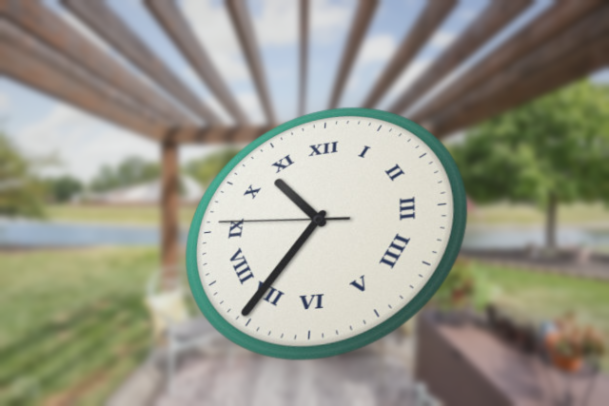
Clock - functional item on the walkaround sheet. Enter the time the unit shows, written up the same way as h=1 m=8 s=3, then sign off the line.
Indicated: h=10 m=35 s=46
